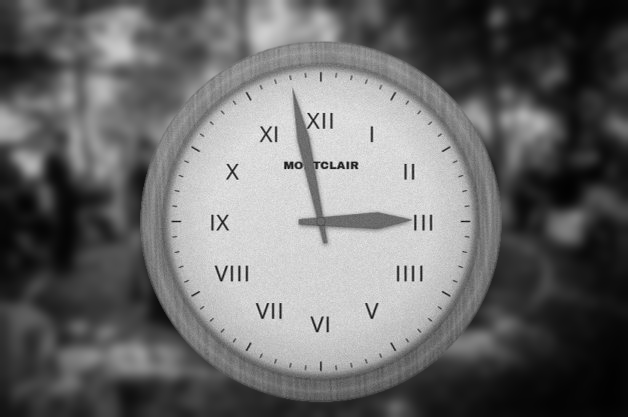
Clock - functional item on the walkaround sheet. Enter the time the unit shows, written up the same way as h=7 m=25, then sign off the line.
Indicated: h=2 m=58
